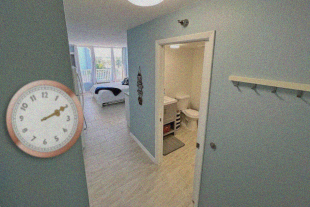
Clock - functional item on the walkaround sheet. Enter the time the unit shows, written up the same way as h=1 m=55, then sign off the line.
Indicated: h=2 m=10
